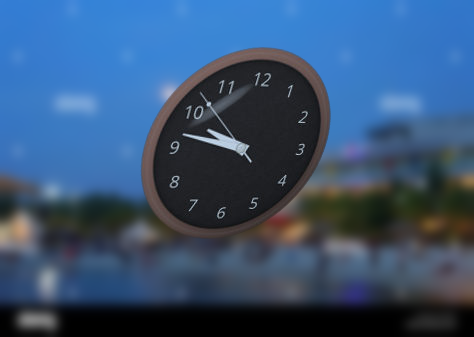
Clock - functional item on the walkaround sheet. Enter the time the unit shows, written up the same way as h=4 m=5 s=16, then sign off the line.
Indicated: h=9 m=46 s=52
